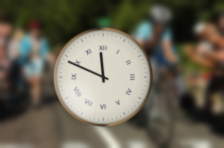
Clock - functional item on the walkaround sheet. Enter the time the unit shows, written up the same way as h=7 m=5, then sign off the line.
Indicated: h=11 m=49
